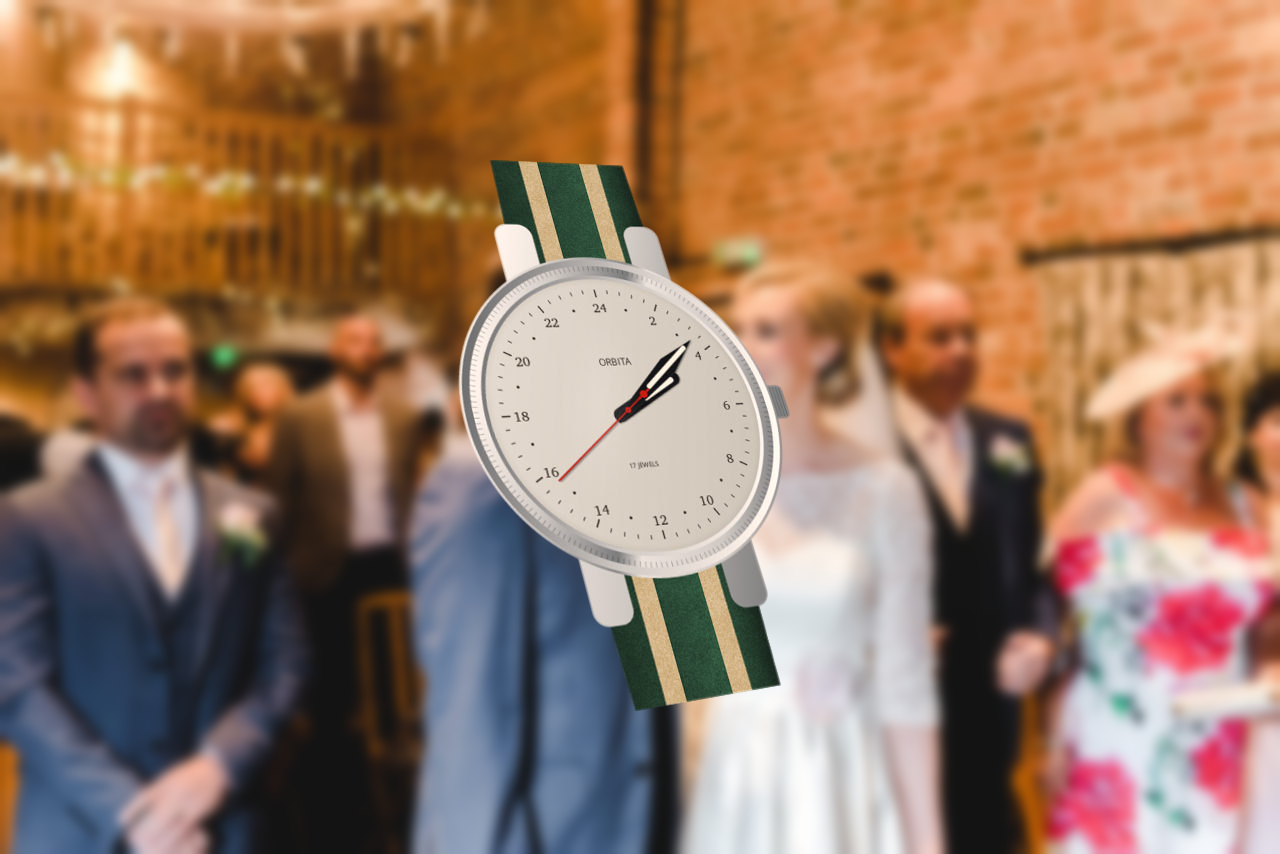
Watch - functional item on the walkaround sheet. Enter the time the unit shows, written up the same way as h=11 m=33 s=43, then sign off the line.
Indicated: h=4 m=8 s=39
